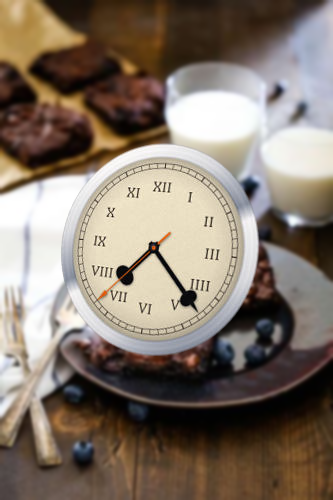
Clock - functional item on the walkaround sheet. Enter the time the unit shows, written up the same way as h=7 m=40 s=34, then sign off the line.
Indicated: h=7 m=22 s=37
